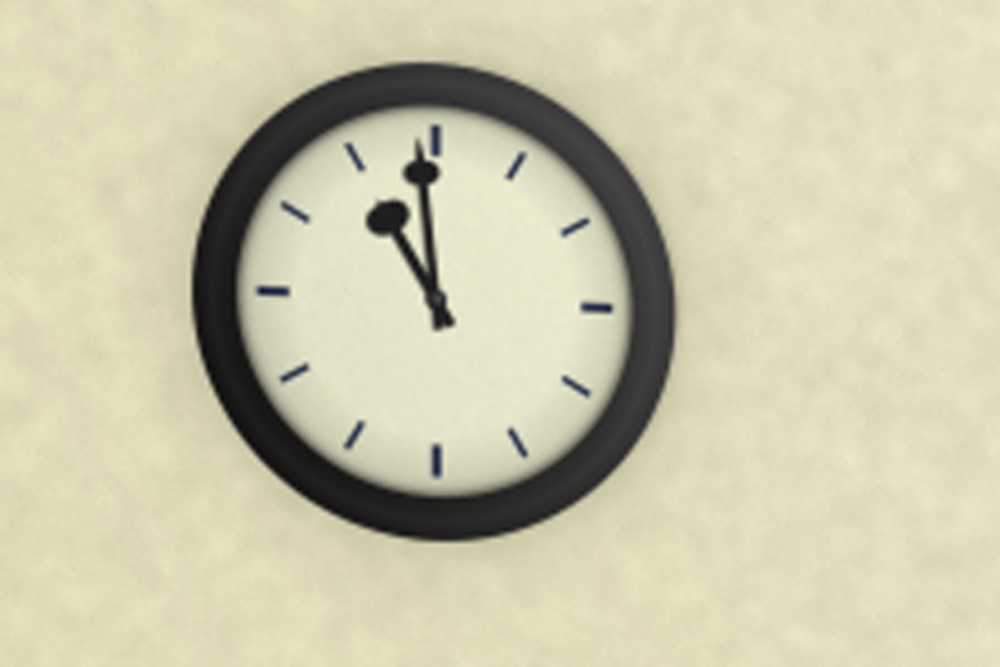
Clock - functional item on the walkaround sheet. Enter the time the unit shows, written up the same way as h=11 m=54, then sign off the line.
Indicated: h=10 m=59
